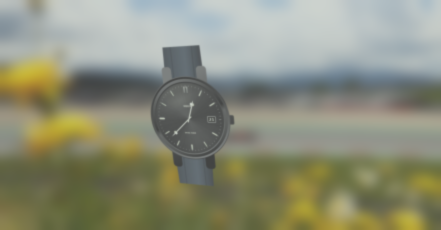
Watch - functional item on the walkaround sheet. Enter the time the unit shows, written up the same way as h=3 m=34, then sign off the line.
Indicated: h=12 m=38
